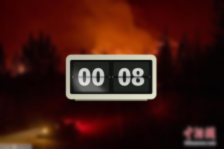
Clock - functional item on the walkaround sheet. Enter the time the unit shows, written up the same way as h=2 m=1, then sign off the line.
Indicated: h=0 m=8
